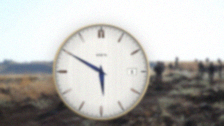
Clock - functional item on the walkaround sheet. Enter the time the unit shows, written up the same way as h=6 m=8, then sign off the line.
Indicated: h=5 m=50
